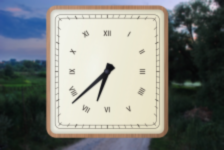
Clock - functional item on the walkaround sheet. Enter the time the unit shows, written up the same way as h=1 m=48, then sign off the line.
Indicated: h=6 m=38
